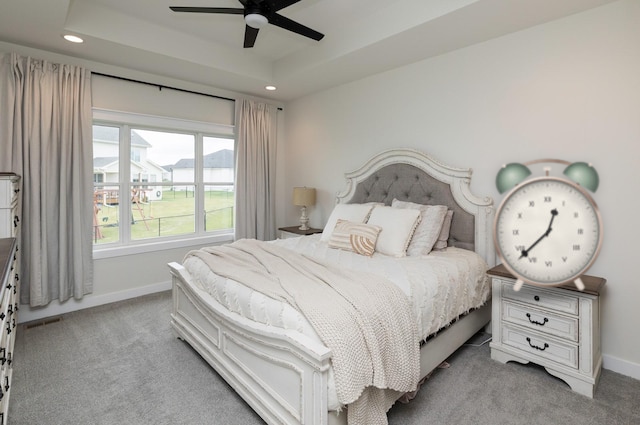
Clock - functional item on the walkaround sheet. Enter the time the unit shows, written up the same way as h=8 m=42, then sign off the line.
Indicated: h=12 m=38
